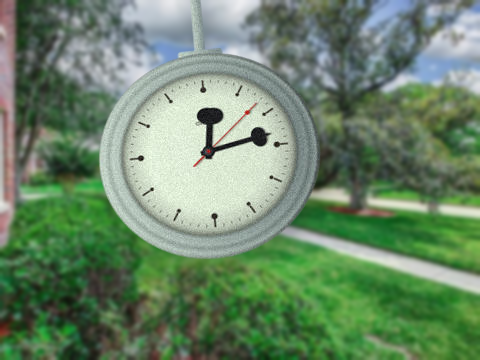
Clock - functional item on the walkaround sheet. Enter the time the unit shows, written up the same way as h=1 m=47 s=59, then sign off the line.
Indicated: h=12 m=13 s=8
